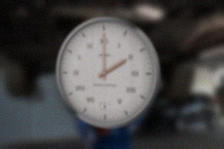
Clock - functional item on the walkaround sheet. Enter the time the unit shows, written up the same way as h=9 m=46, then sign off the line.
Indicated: h=2 m=0
